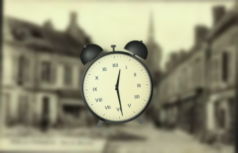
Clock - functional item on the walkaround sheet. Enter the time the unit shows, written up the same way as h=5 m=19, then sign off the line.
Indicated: h=12 m=29
